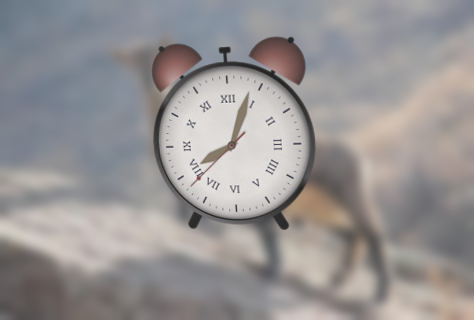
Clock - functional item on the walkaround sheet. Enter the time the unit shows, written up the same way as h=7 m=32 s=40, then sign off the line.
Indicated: h=8 m=3 s=38
